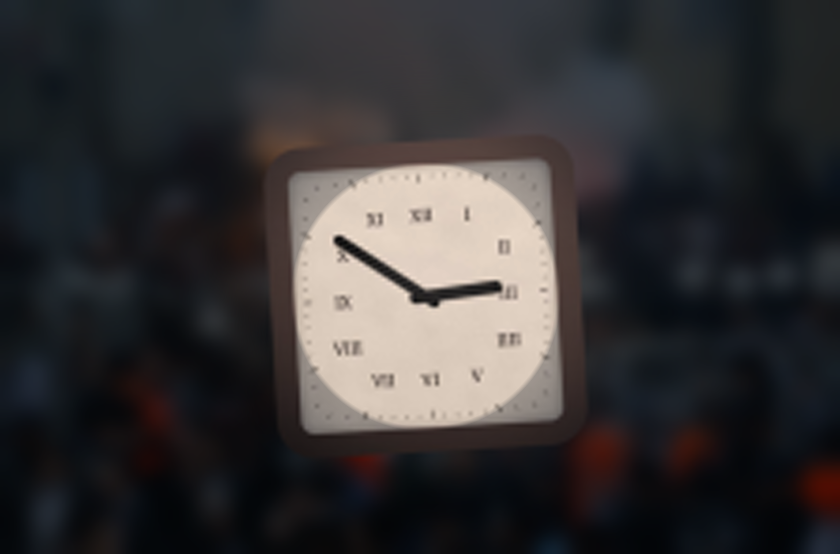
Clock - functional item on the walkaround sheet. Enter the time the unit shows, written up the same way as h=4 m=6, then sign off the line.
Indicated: h=2 m=51
